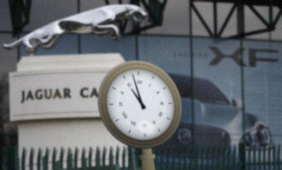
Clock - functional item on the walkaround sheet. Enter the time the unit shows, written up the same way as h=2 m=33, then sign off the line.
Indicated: h=10 m=58
